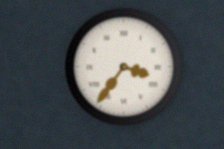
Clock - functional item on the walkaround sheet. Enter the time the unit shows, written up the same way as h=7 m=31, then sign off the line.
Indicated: h=3 m=36
